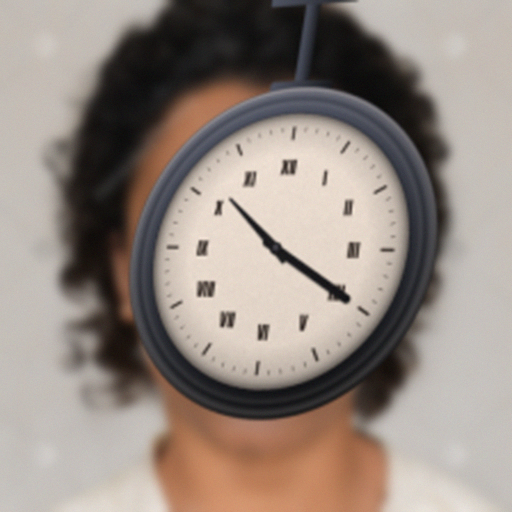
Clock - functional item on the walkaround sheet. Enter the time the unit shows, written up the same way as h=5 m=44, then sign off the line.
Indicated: h=10 m=20
